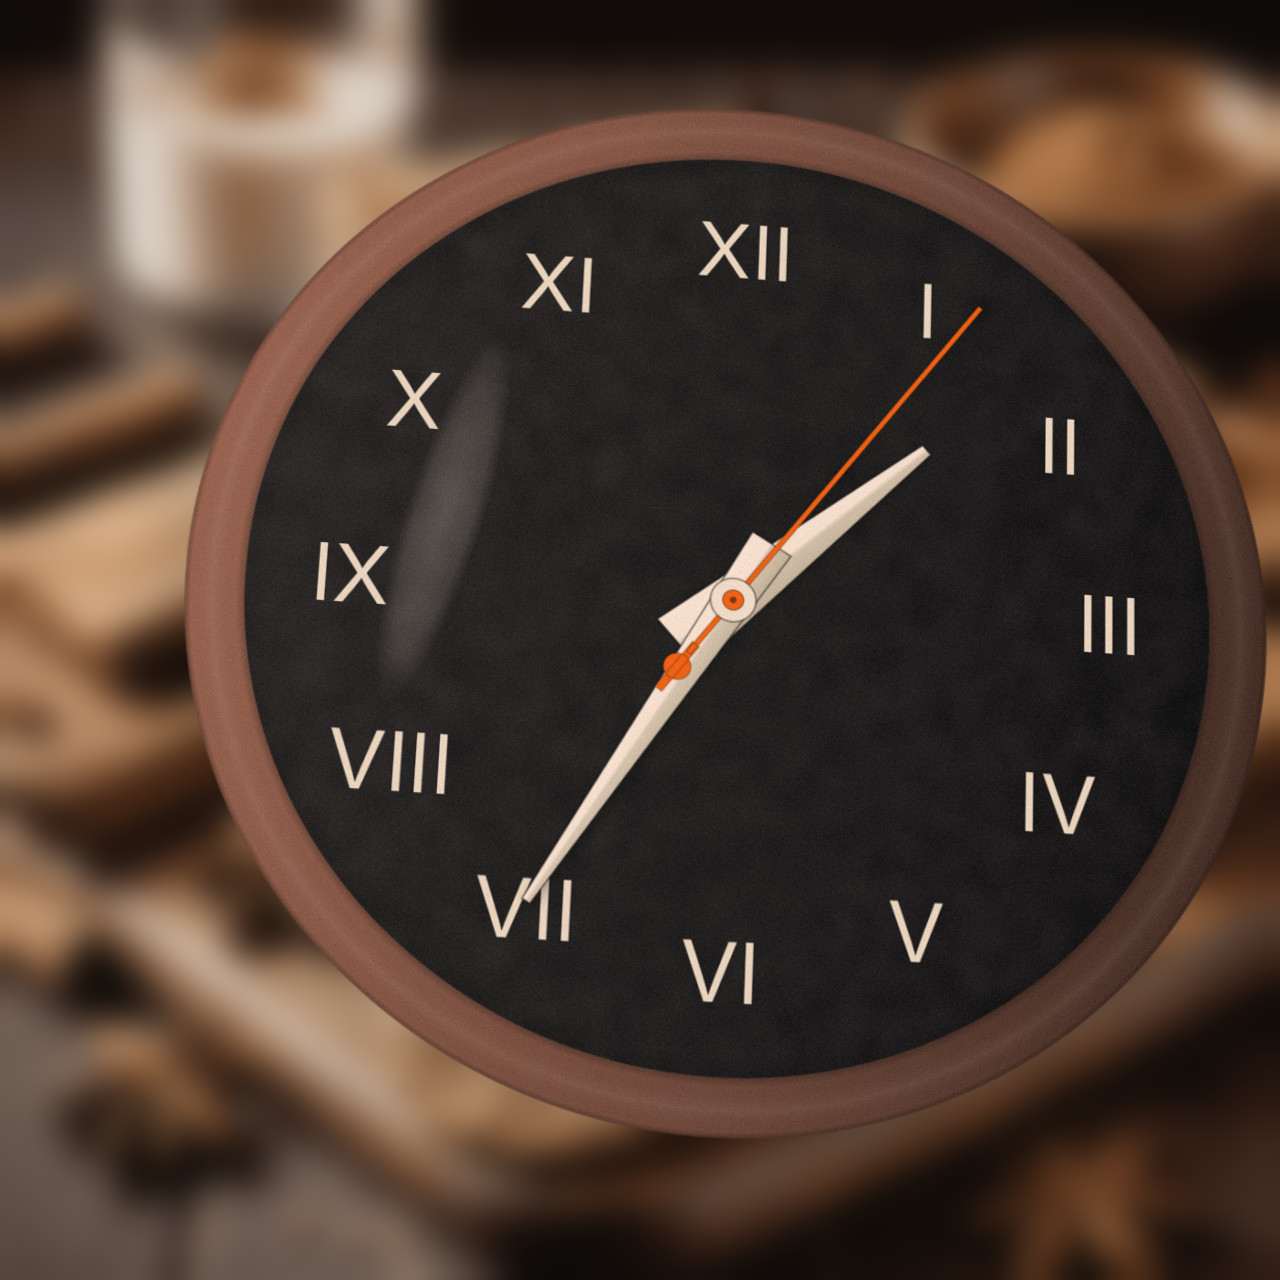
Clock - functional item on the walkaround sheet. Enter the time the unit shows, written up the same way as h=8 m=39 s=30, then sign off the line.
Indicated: h=1 m=35 s=6
